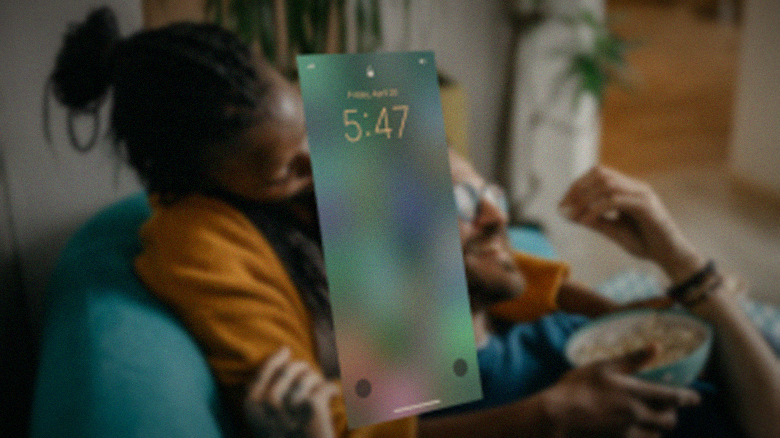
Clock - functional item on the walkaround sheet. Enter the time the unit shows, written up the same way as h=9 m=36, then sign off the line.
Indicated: h=5 m=47
